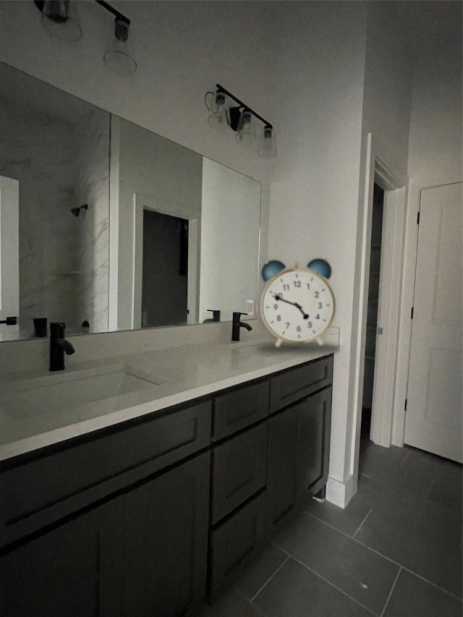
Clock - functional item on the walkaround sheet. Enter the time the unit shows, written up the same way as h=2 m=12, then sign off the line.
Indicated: h=4 m=49
